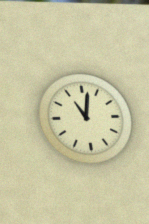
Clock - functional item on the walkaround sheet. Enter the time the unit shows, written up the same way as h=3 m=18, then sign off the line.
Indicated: h=11 m=2
